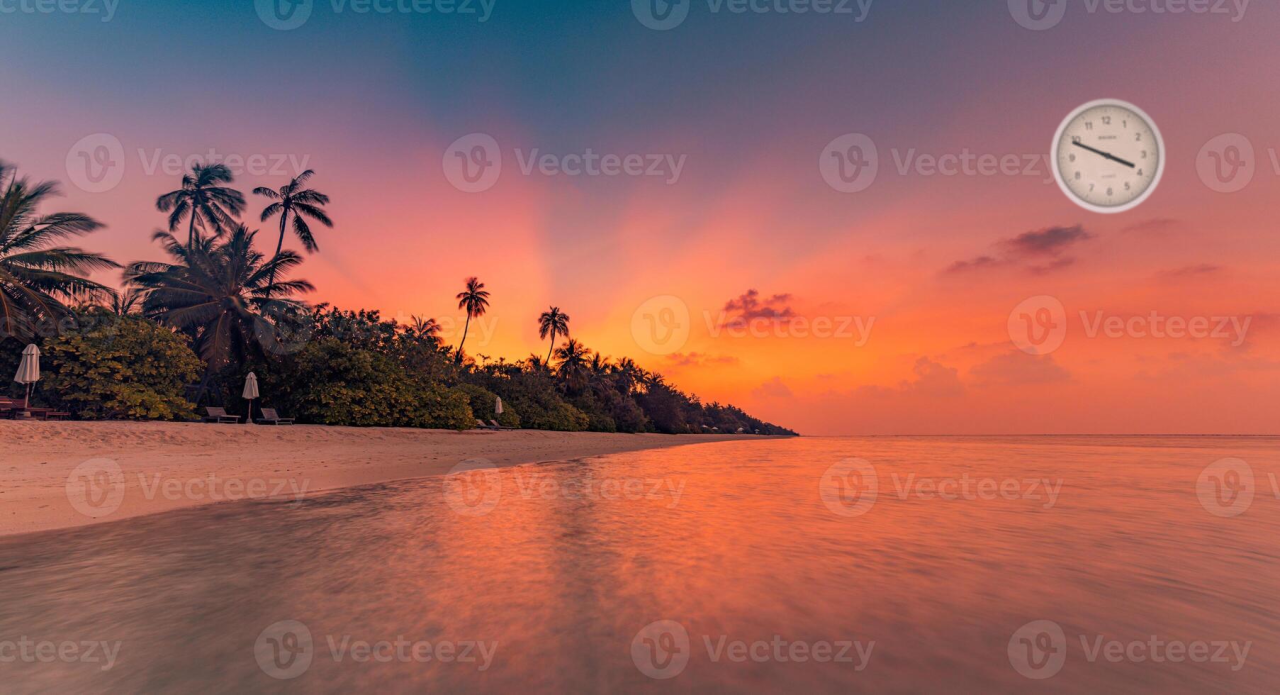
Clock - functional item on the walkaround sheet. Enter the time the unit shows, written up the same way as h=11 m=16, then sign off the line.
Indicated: h=3 m=49
